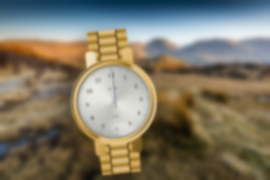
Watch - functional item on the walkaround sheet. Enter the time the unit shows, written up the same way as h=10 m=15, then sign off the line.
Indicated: h=12 m=0
